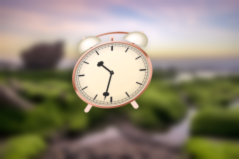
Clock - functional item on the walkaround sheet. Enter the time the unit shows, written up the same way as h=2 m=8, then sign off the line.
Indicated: h=10 m=32
